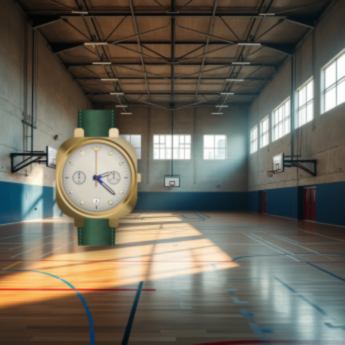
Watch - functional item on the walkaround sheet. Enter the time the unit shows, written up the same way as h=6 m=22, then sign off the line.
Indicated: h=2 m=22
